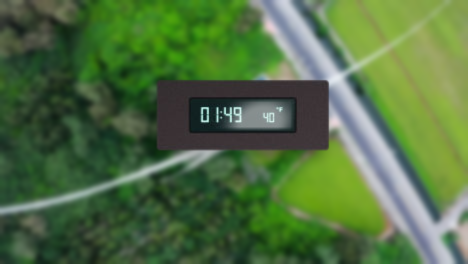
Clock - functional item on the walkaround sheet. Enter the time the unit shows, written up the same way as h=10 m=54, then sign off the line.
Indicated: h=1 m=49
